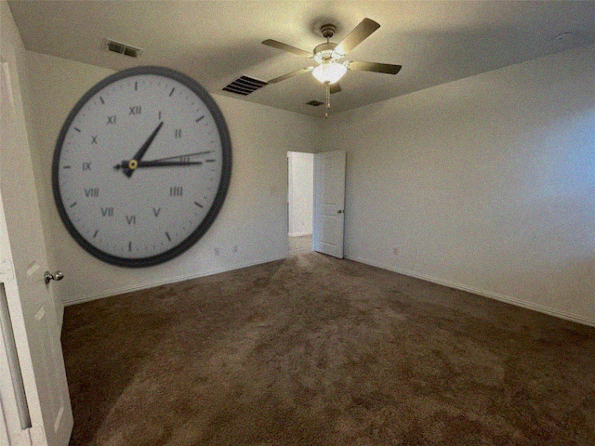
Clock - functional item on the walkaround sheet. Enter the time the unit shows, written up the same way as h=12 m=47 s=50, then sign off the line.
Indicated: h=1 m=15 s=14
